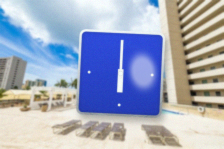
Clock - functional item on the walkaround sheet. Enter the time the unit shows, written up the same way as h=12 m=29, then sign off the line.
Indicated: h=6 m=0
